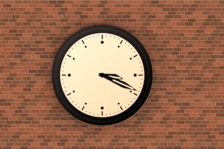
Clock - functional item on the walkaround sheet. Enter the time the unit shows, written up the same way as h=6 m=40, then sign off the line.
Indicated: h=3 m=19
